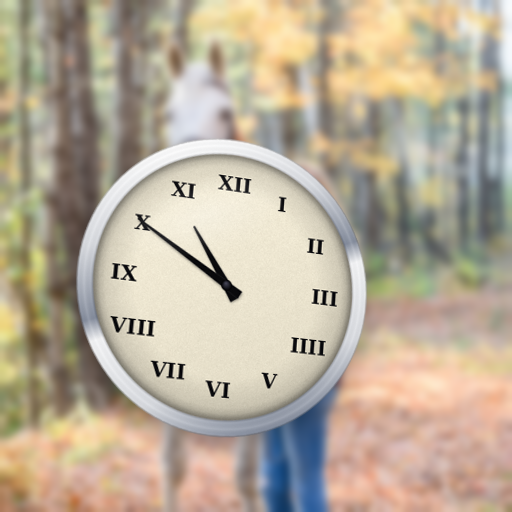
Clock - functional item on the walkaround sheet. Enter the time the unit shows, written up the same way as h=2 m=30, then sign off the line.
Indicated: h=10 m=50
